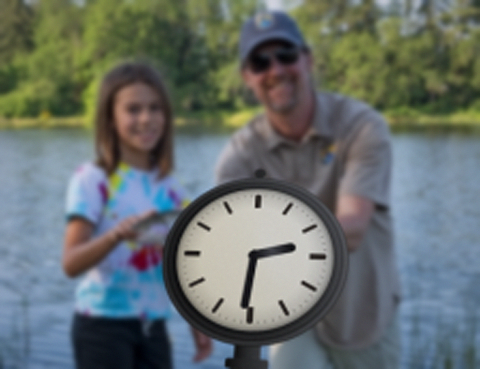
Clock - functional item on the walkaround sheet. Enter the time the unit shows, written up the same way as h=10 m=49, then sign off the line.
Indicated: h=2 m=31
